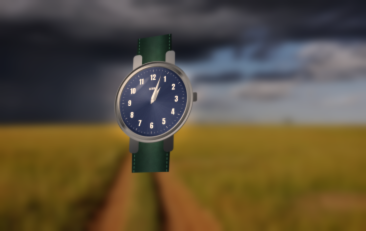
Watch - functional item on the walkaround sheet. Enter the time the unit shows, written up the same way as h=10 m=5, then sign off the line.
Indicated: h=1 m=3
